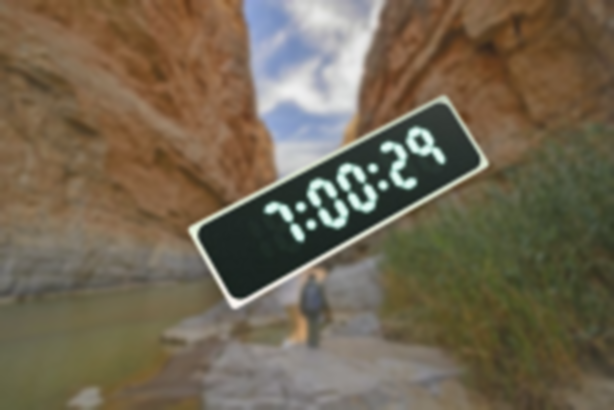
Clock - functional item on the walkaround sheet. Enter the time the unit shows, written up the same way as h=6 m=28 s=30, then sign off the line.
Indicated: h=7 m=0 s=29
